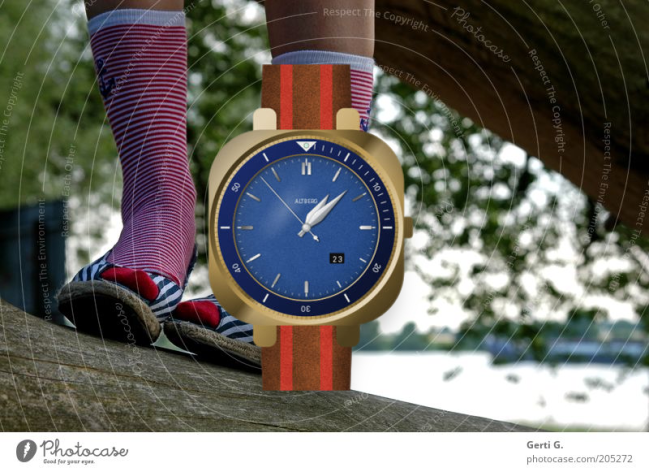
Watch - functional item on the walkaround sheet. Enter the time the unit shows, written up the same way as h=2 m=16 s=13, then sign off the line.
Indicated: h=1 m=7 s=53
